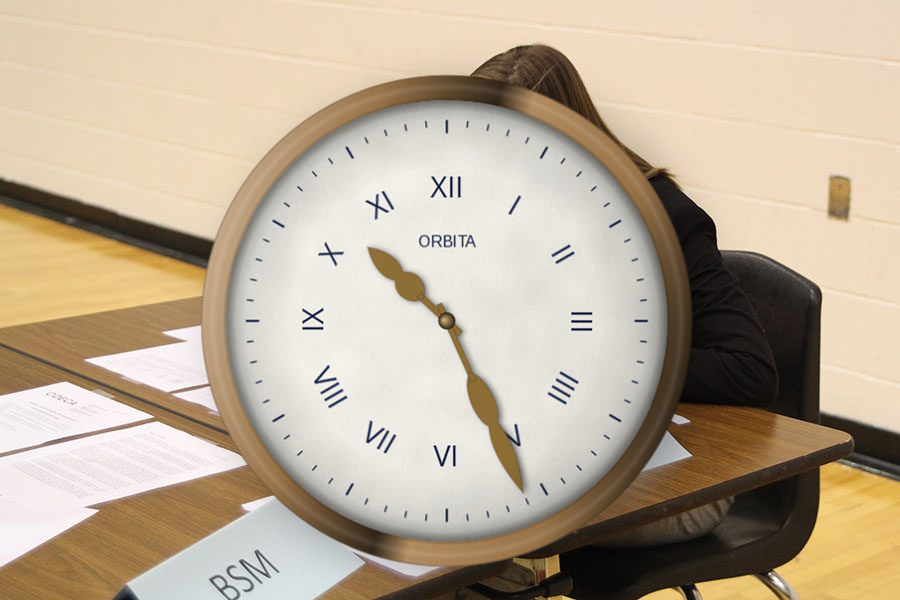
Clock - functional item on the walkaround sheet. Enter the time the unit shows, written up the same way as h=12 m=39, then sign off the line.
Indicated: h=10 m=26
